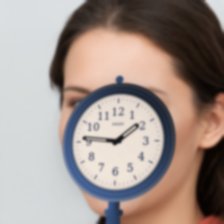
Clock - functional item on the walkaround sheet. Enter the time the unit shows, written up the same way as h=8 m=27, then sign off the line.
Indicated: h=1 m=46
